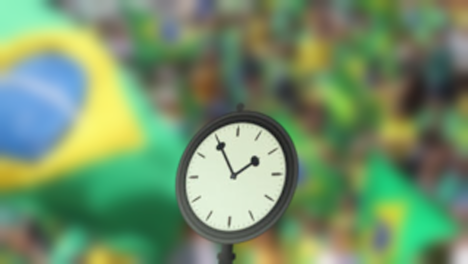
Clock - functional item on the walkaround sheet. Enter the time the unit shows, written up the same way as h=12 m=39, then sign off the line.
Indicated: h=1 m=55
